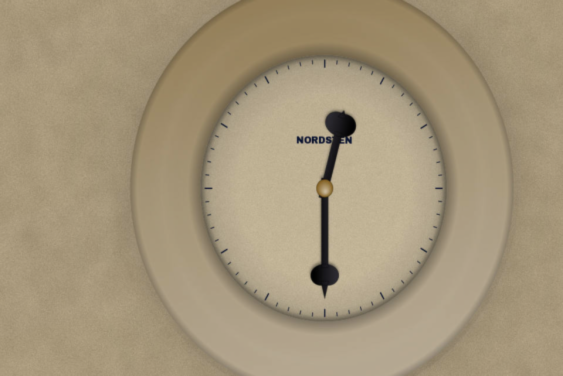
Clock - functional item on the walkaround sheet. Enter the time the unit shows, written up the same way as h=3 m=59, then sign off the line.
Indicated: h=12 m=30
